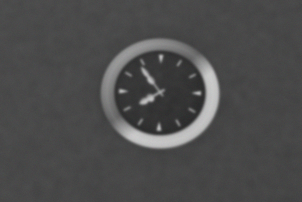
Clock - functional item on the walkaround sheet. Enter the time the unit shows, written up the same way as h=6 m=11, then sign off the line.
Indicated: h=7 m=54
